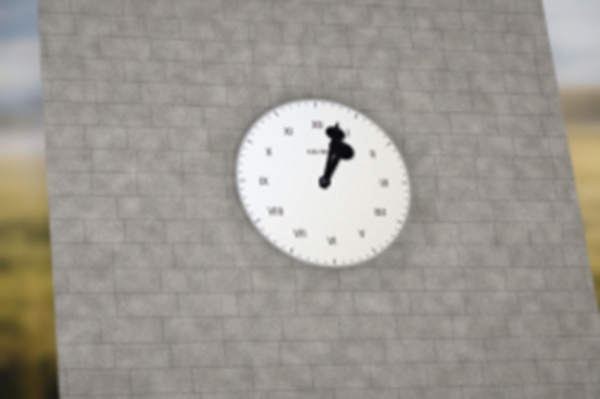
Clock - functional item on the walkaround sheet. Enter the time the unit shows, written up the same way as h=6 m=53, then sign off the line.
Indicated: h=1 m=3
